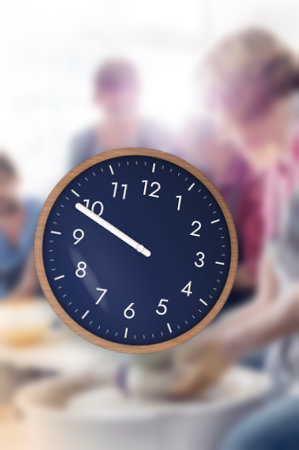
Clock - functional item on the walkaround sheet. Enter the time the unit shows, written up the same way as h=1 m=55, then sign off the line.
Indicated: h=9 m=49
